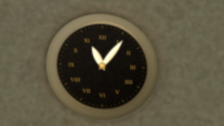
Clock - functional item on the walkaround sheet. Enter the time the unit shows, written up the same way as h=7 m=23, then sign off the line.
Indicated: h=11 m=6
